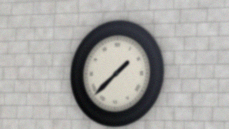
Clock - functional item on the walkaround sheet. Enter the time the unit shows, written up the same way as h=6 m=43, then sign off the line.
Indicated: h=1 m=38
